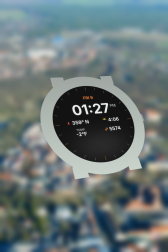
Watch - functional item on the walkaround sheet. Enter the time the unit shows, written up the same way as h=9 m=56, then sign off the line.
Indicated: h=1 m=27
